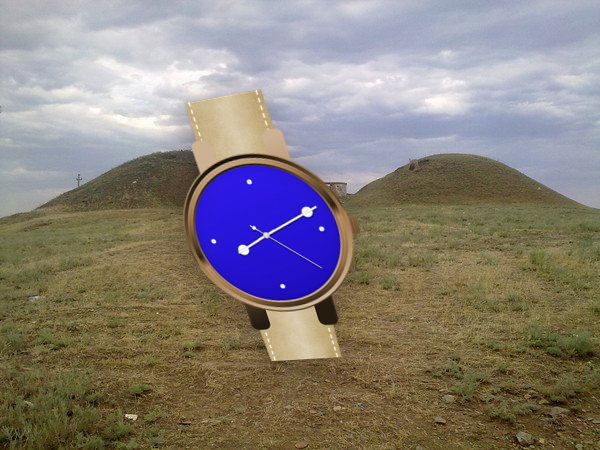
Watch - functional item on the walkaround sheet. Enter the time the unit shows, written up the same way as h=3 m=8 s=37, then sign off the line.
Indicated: h=8 m=11 s=22
